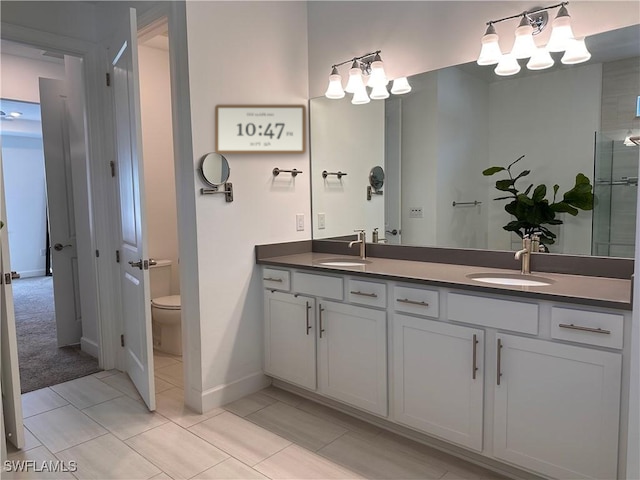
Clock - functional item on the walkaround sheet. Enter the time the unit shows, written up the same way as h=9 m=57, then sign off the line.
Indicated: h=10 m=47
